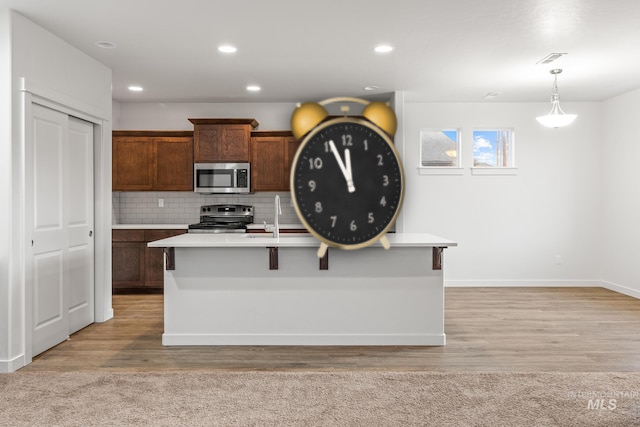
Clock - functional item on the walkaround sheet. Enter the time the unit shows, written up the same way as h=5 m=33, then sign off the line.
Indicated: h=11 m=56
